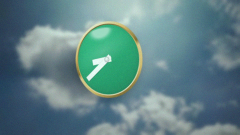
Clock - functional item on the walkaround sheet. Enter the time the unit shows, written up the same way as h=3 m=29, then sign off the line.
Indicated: h=8 m=38
